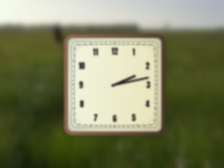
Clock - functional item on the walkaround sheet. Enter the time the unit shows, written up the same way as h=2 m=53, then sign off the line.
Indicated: h=2 m=13
